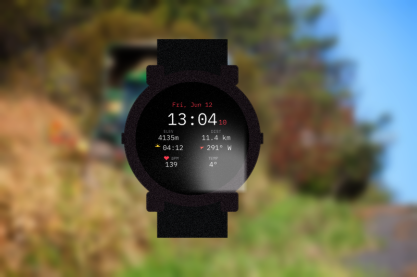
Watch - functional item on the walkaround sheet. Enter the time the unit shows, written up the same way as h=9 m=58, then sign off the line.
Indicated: h=13 m=4
